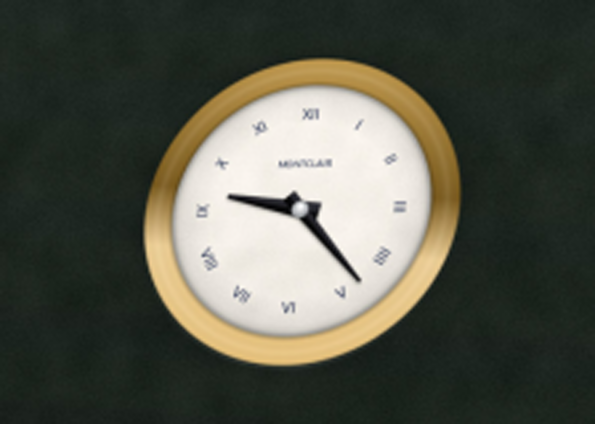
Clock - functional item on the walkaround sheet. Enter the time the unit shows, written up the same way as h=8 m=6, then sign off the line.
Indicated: h=9 m=23
